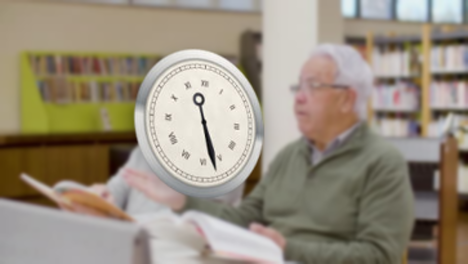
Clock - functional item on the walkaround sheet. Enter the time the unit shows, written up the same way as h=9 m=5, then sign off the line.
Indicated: h=11 m=27
